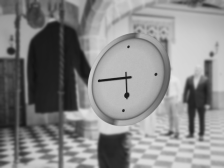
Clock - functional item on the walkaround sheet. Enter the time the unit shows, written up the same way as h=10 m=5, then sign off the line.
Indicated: h=5 m=45
